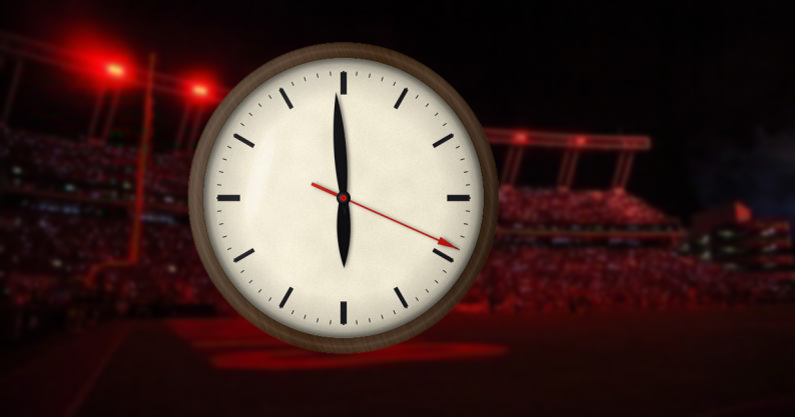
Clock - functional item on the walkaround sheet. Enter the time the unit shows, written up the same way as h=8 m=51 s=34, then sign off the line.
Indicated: h=5 m=59 s=19
